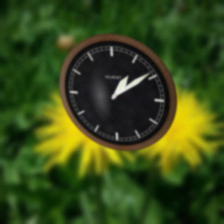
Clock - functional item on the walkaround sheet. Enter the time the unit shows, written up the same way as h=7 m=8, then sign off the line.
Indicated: h=1 m=9
